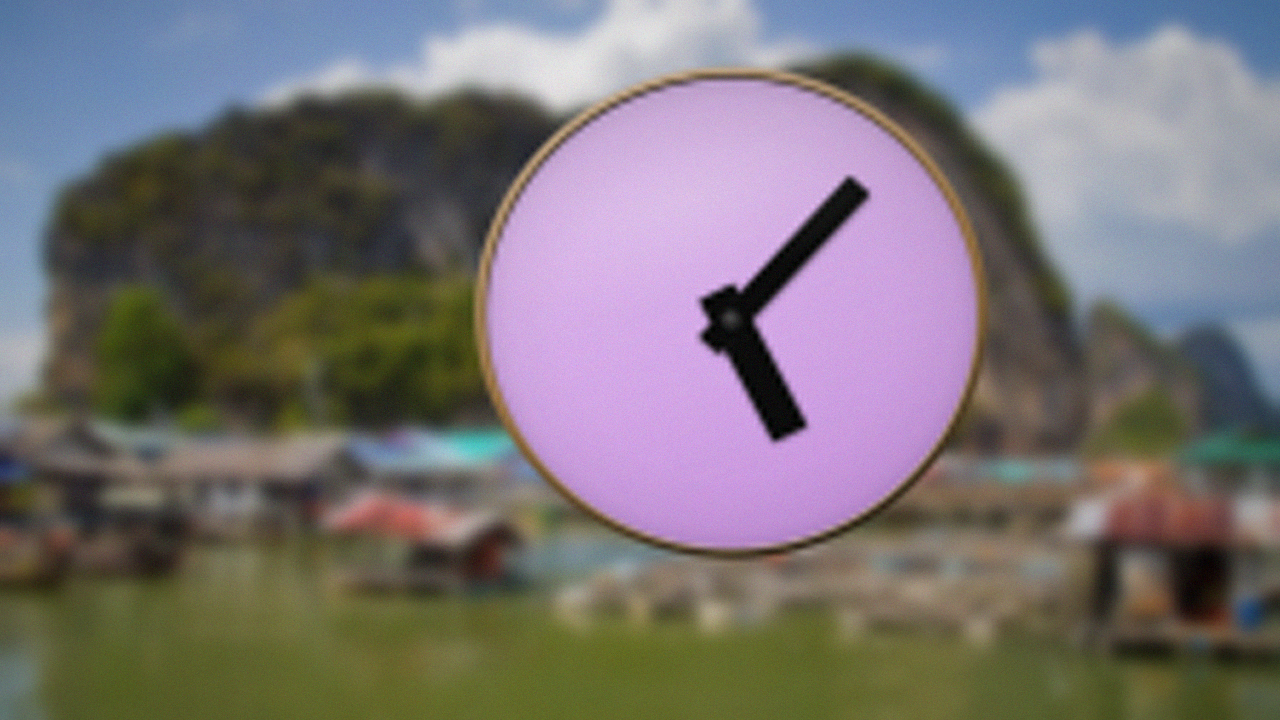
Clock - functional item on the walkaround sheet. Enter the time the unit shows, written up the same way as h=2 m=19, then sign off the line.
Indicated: h=5 m=7
